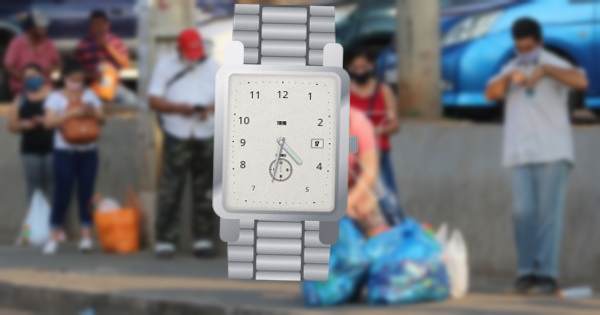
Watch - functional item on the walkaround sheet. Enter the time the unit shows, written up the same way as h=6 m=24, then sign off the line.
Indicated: h=4 m=32
